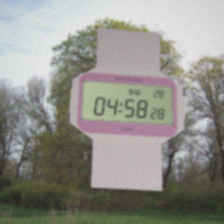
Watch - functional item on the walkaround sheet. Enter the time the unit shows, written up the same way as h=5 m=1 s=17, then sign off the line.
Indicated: h=4 m=58 s=28
